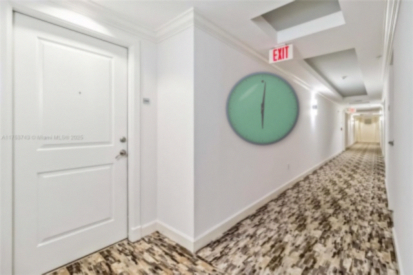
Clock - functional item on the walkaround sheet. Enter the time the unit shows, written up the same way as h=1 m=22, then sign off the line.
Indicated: h=6 m=1
